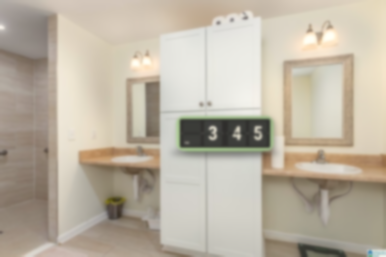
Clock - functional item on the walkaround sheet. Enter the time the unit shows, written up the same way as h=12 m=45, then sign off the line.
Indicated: h=3 m=45
